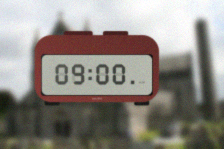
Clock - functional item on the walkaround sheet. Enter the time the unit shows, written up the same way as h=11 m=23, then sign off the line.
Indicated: h=9 m=0
